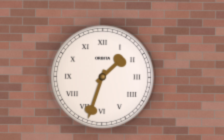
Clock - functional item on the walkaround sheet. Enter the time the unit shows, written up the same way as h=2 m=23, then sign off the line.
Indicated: h=1 m=33
